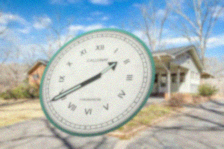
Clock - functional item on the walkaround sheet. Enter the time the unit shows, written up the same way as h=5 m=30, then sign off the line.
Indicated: h=1 m=40
